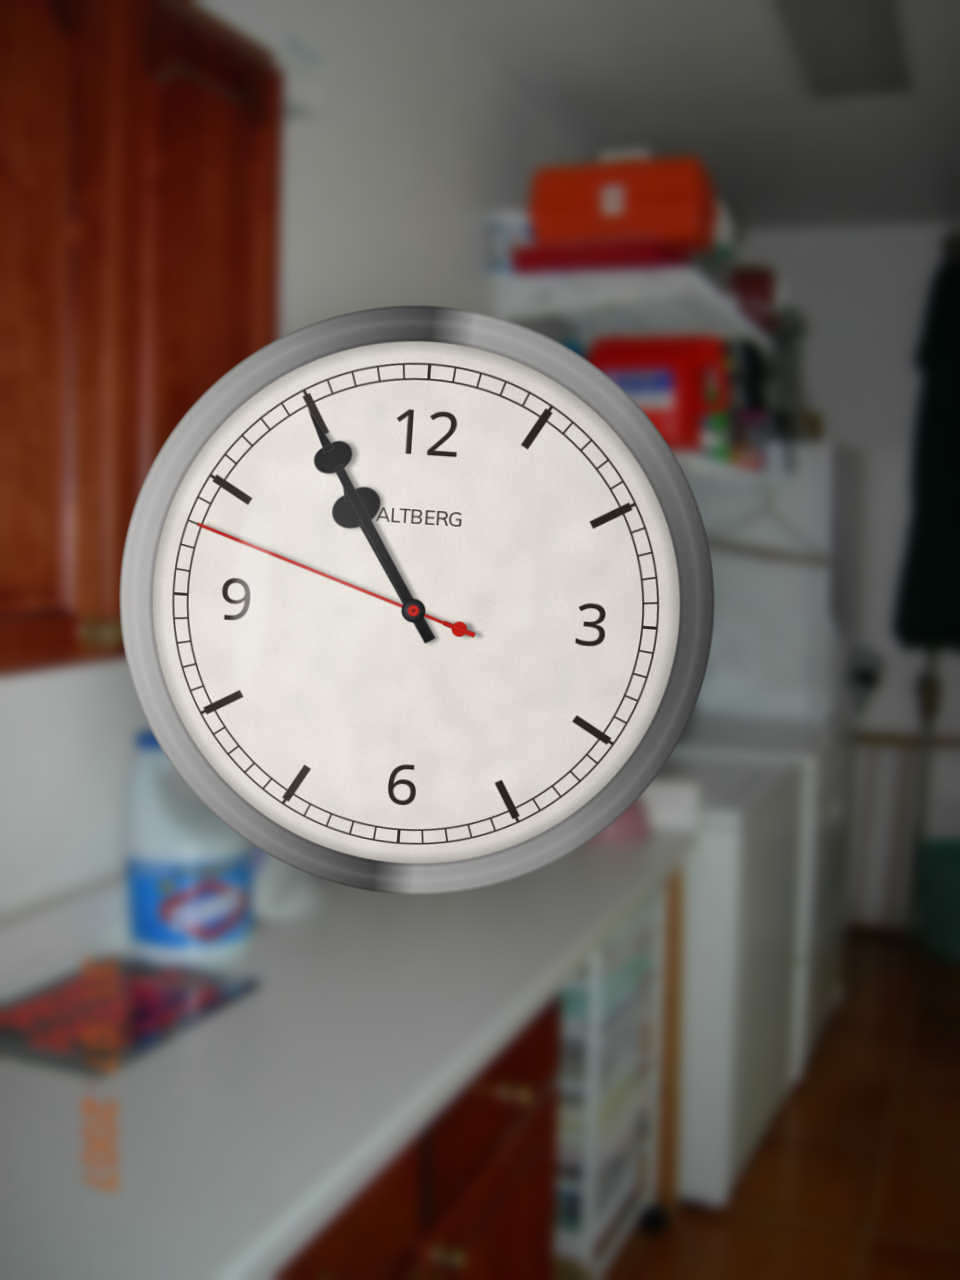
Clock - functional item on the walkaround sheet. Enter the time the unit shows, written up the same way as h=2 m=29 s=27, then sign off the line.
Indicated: h=10 m=54 s=48
